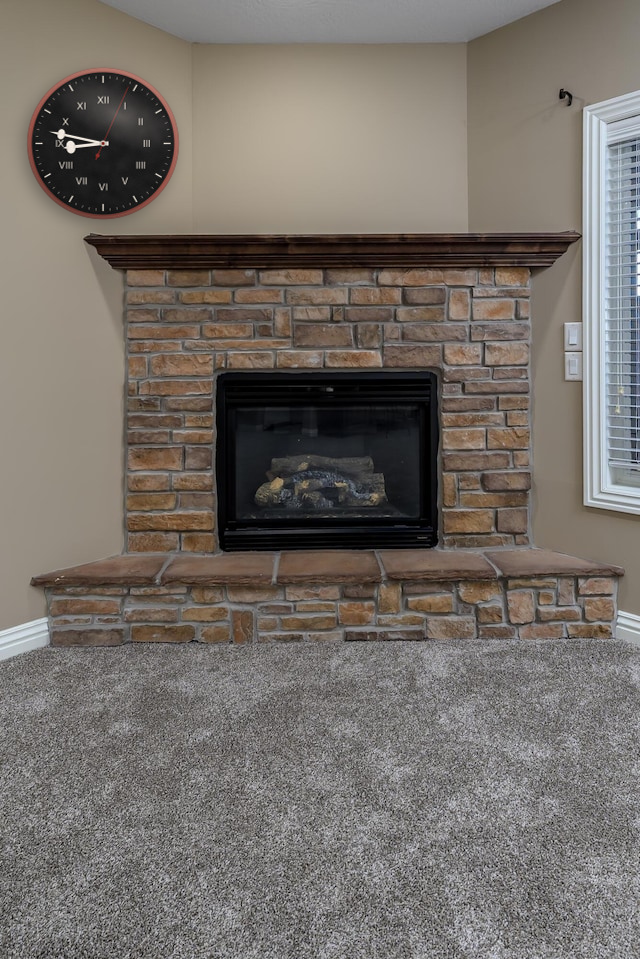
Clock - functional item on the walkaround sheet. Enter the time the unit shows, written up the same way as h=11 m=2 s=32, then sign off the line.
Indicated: h=8 m=47 s=4
